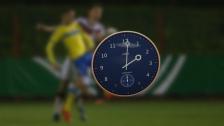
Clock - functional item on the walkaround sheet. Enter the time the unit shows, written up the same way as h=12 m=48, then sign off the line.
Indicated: h=2 m=1
